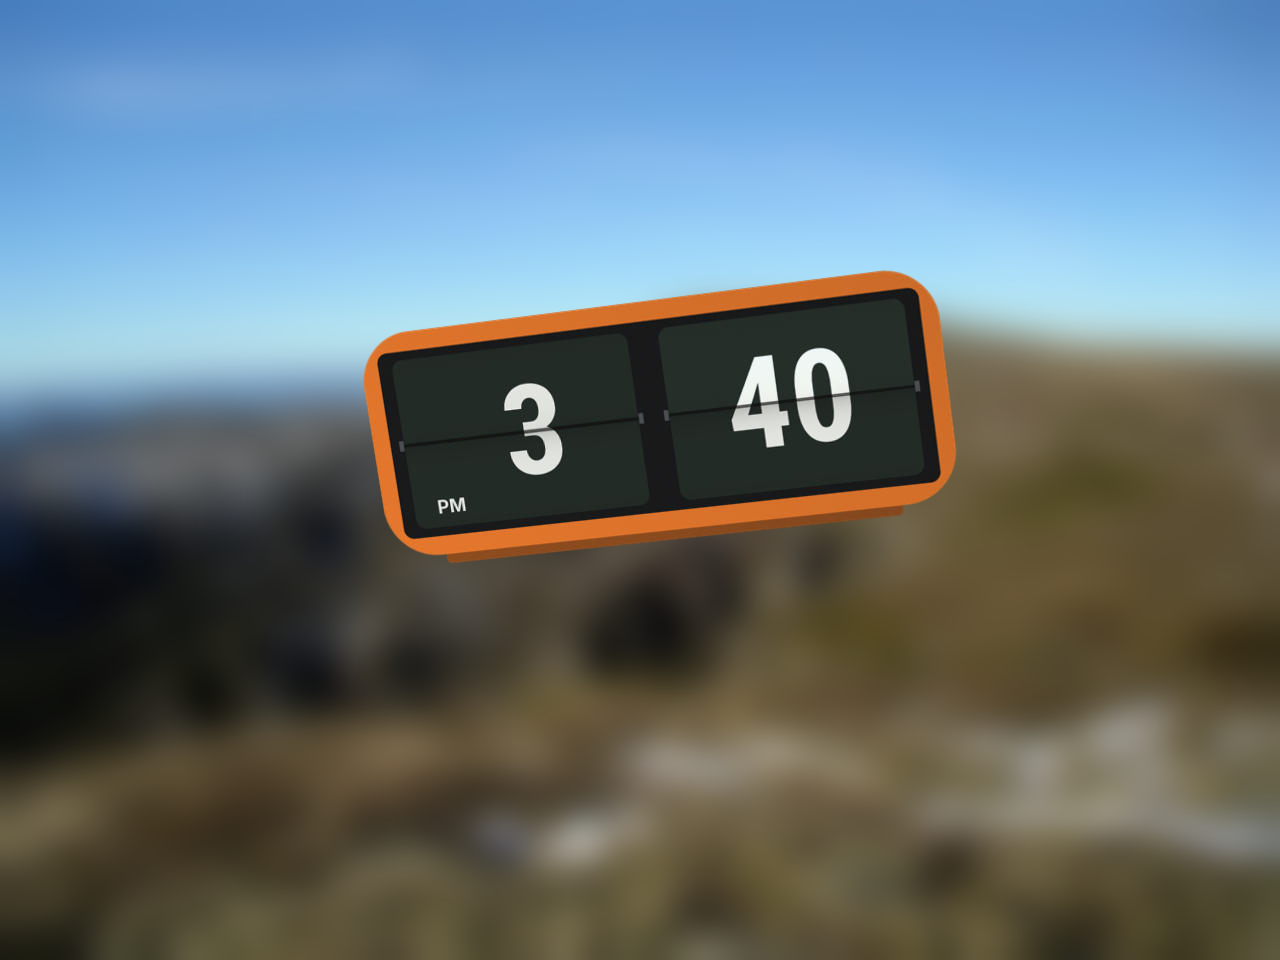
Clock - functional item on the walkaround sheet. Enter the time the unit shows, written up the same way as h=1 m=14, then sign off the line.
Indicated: h=3 m=40
